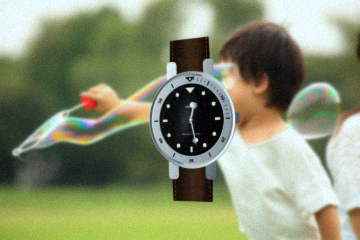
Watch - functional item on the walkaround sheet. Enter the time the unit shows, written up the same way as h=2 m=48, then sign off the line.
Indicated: h=12 m=28
